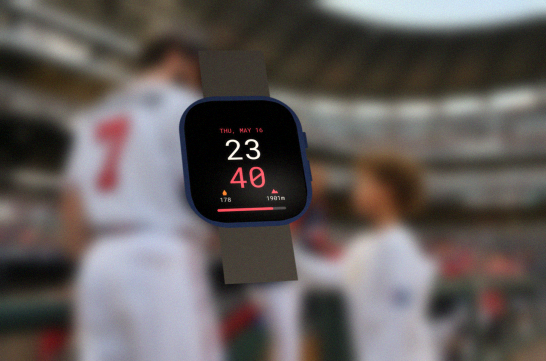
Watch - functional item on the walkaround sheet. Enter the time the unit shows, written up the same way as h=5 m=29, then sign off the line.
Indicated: h=23 m=40
